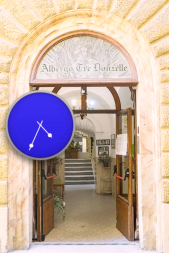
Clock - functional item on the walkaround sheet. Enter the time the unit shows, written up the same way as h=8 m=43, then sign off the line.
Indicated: h=4 m=34
